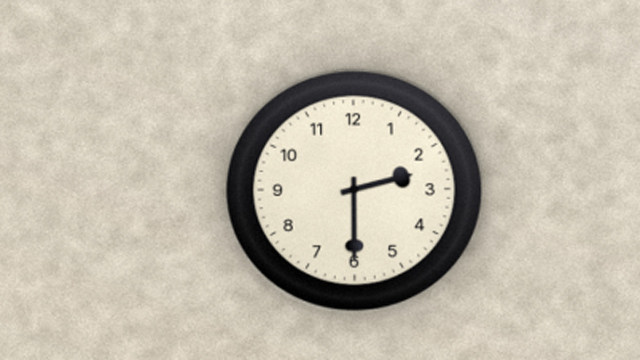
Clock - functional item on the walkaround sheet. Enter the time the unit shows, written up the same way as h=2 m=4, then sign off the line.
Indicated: h=2 m=30
